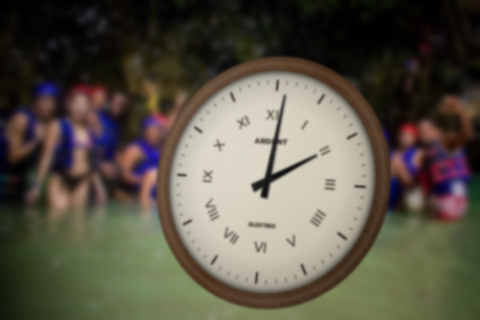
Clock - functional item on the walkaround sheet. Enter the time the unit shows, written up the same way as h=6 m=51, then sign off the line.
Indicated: h=2 m=1
